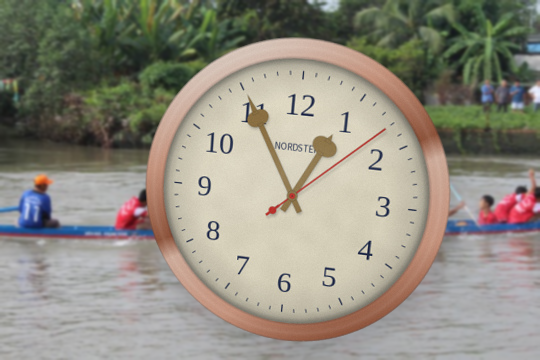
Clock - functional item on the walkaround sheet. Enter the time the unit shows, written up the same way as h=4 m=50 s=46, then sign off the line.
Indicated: h=12 m=55 s=8
